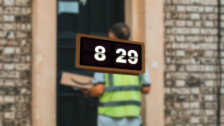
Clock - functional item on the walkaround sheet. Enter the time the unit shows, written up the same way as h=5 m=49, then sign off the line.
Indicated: h=8 m=29
